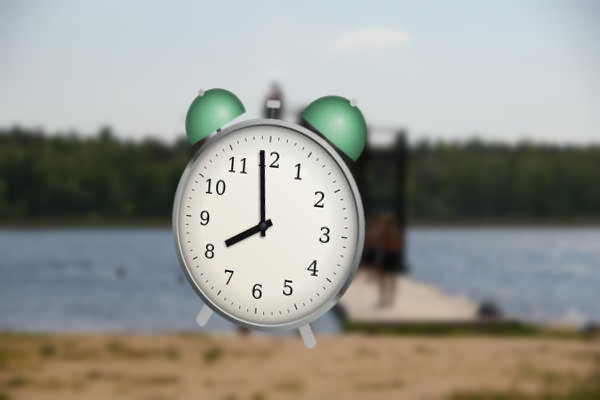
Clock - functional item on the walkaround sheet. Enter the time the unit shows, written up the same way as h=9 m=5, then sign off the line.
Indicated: h=7 m=59
